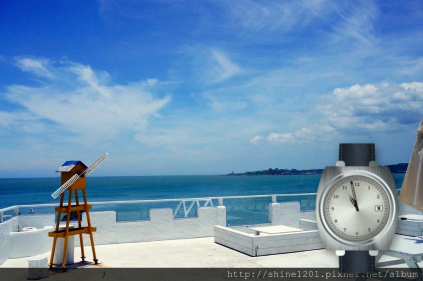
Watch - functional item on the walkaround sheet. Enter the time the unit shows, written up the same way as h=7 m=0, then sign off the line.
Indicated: h=10 m=58
